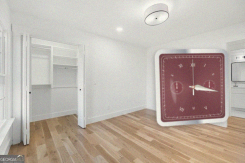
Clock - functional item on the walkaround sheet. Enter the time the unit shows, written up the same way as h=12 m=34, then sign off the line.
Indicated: h=3 m=17
